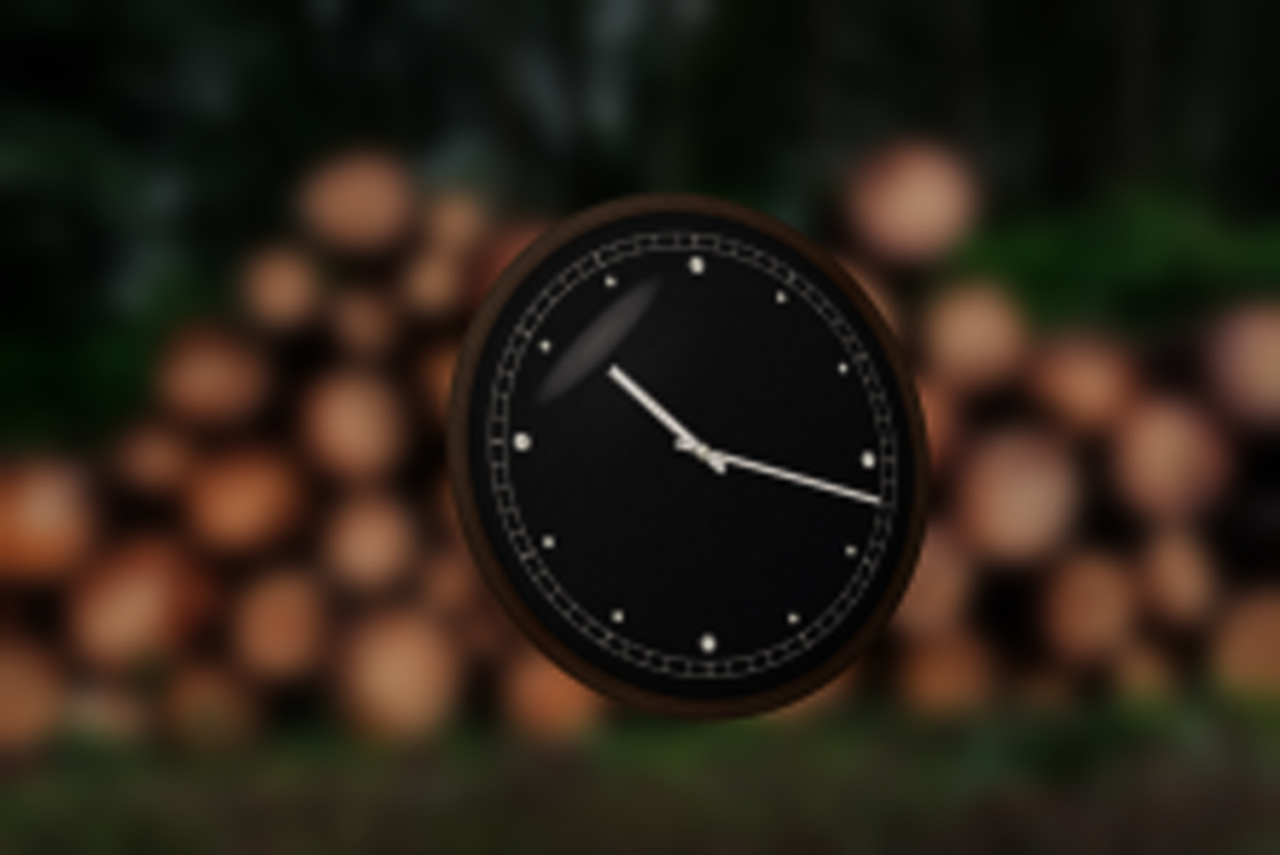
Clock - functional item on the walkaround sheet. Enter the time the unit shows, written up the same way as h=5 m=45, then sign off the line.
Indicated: h=10 m=17
